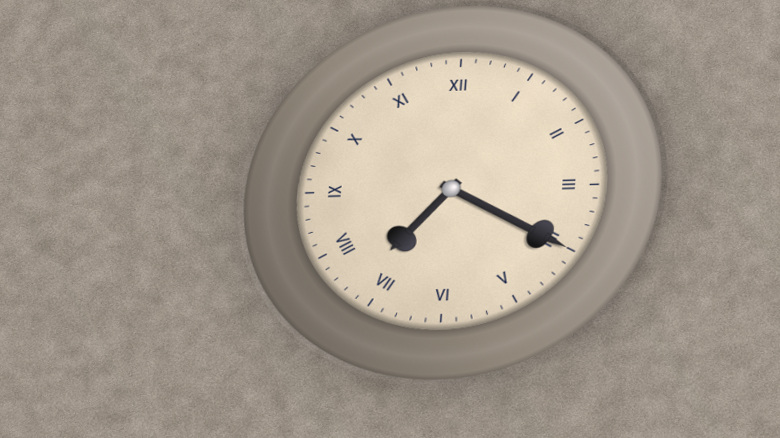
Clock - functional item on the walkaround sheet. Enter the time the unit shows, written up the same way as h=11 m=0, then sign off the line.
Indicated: h=7 m=20
